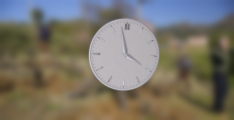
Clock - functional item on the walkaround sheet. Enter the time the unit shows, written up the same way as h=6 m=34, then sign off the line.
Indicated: h=3 m=58
